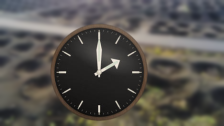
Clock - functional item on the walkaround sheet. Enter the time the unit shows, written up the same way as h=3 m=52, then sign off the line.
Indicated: h=2 m=0
